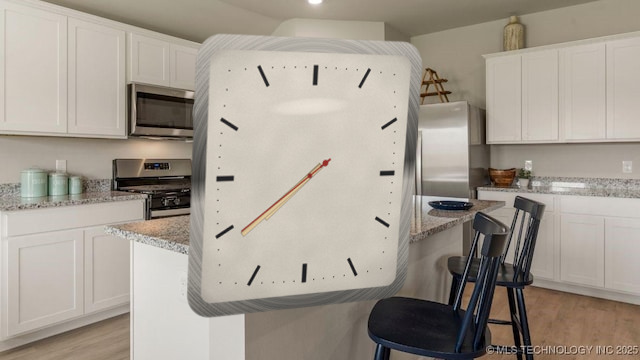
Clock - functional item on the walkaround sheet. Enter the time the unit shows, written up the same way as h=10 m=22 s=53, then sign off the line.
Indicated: h=7 m=38 s=39
